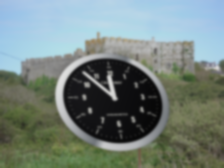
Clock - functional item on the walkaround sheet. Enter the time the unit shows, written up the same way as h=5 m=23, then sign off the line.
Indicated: h=11 m=53
